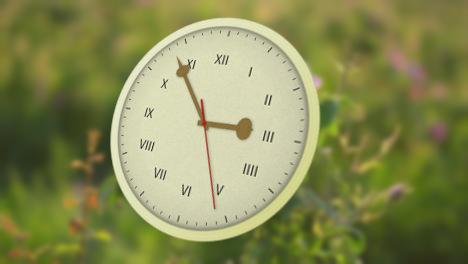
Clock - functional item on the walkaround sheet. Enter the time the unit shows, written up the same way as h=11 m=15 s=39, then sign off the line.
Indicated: h=2 m=53 s=26
